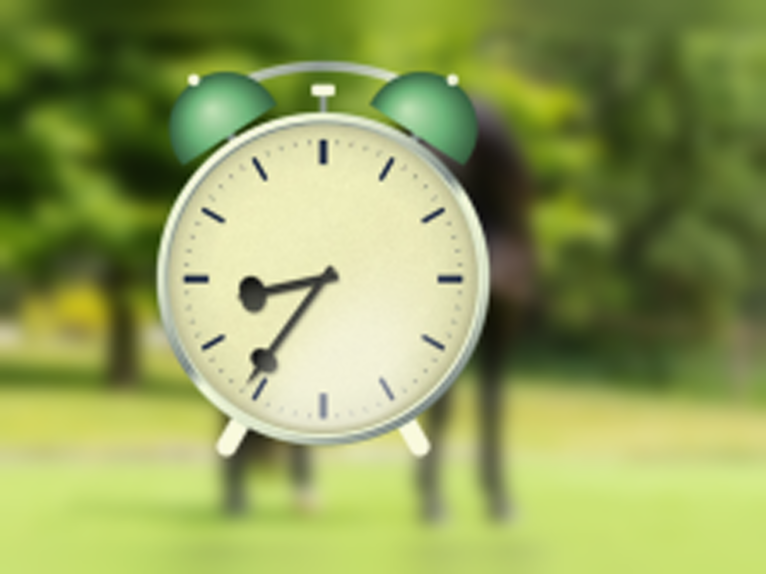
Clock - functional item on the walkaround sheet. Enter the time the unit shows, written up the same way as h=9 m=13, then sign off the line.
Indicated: h=8 m=36
